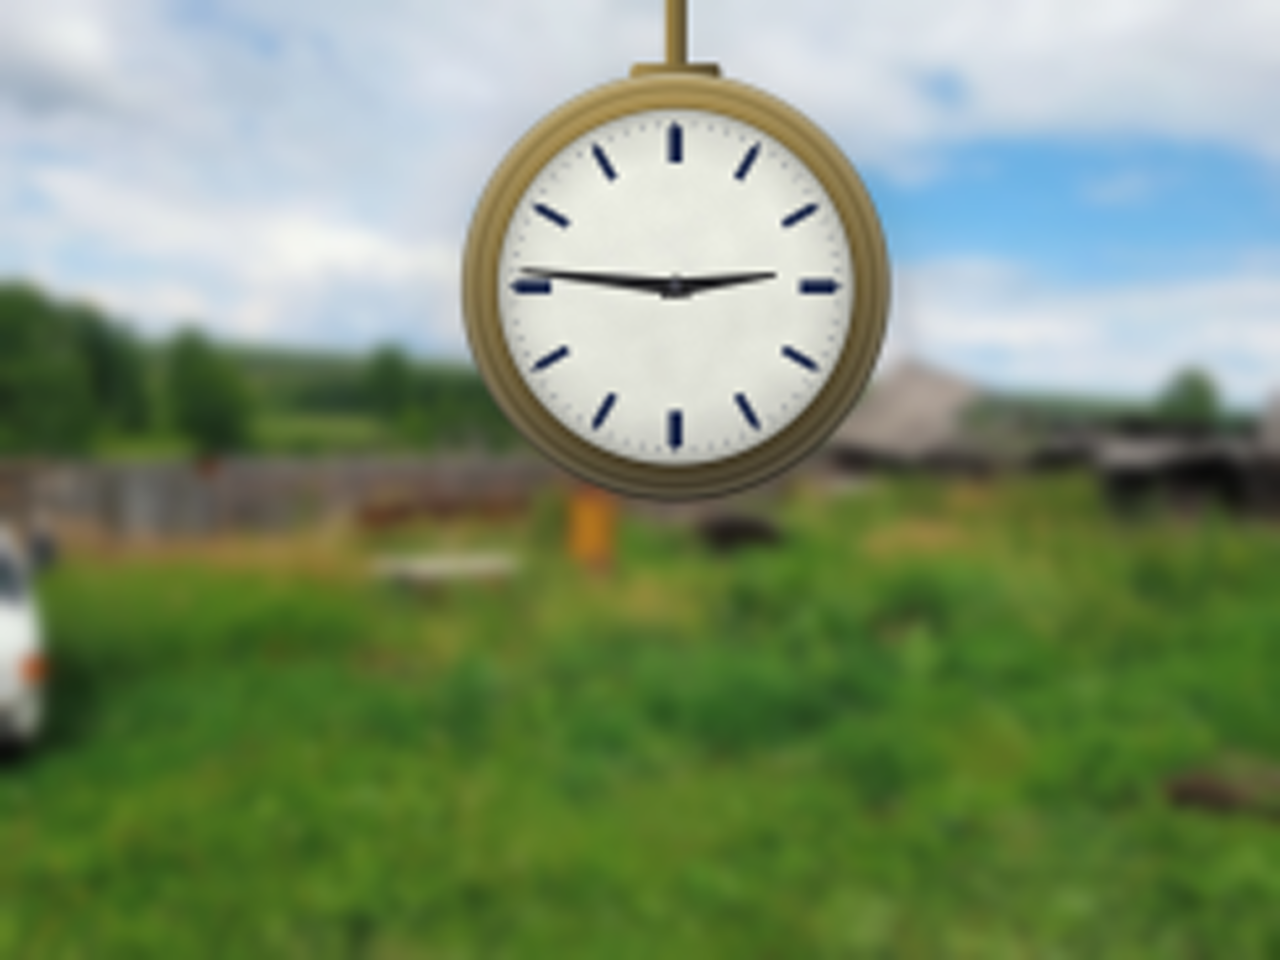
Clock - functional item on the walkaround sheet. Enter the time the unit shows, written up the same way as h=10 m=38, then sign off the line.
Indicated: h=2 m=46
